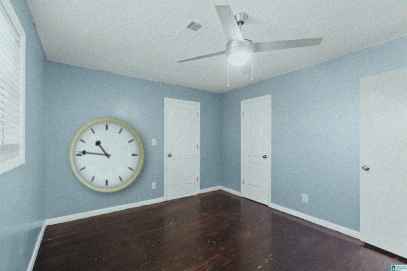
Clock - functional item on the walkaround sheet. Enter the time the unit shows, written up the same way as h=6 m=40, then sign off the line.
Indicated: h=10 m=46
